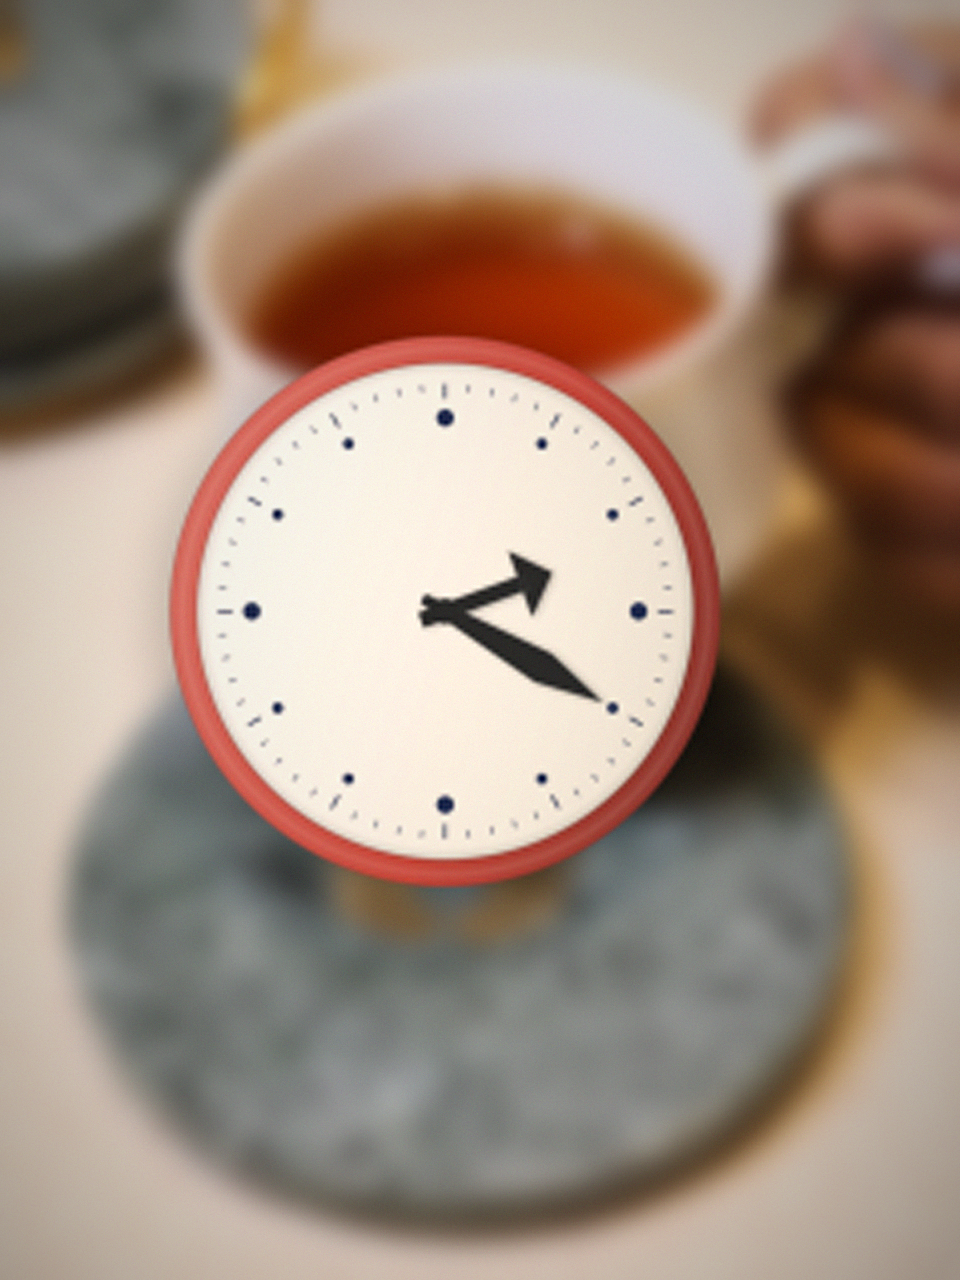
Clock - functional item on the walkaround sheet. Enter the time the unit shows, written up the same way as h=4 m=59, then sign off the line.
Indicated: h=2 m=20
